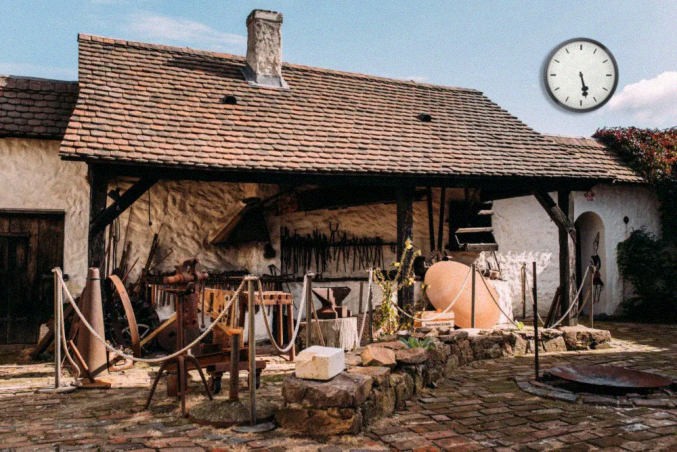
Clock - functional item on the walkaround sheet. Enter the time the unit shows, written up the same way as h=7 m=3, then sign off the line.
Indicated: h=5 m=28
